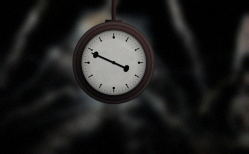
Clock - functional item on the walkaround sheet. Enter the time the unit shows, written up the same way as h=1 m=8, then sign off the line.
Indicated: h=3 m=49
